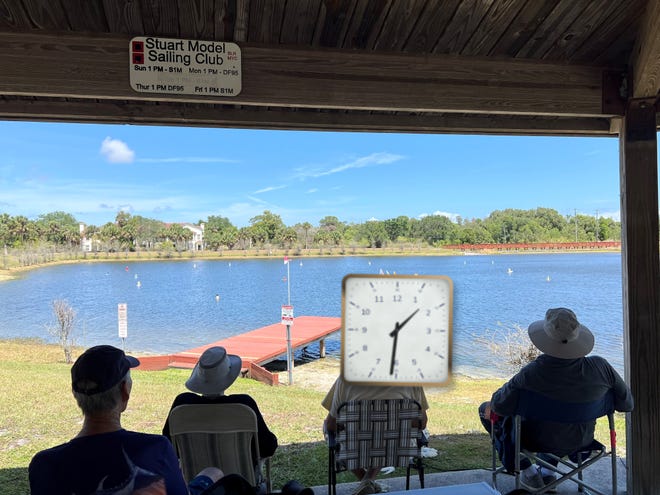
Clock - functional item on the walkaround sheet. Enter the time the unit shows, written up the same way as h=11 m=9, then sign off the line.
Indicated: h=1 m=31
